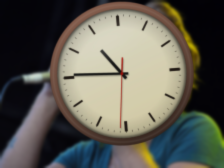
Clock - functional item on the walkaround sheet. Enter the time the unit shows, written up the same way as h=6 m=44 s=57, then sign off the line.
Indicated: h=10 m=45 s=31
